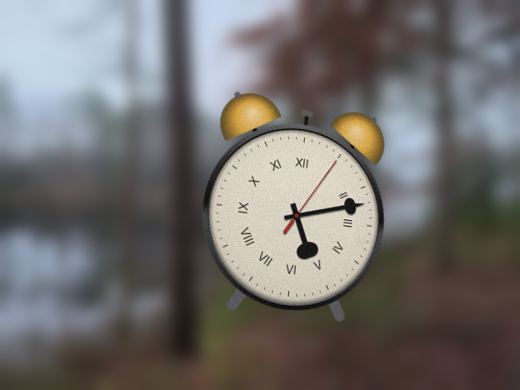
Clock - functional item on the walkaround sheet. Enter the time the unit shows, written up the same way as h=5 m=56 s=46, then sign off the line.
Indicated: h=5 m=12 s=5
